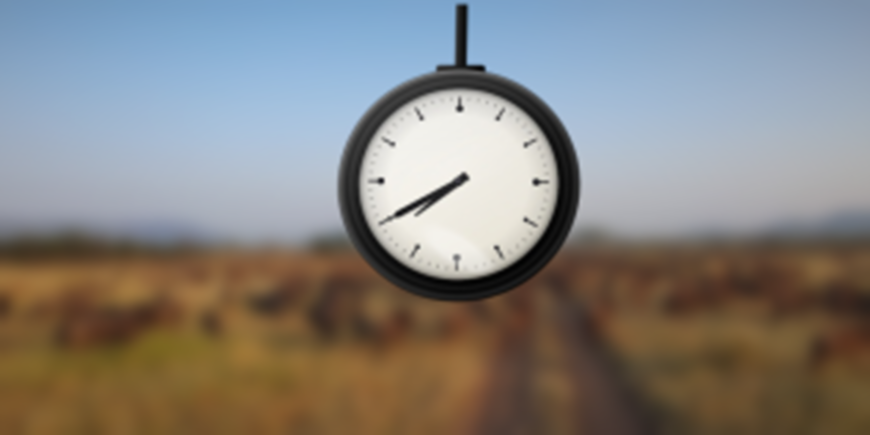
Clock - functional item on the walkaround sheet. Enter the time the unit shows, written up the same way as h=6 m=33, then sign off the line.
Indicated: h=7 m=40
